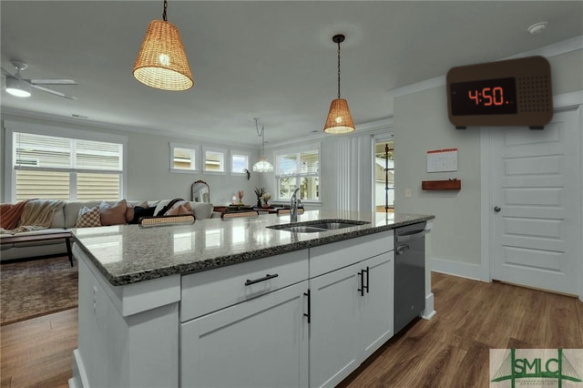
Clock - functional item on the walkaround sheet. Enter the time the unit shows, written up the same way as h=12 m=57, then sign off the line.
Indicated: h=4 m=50
